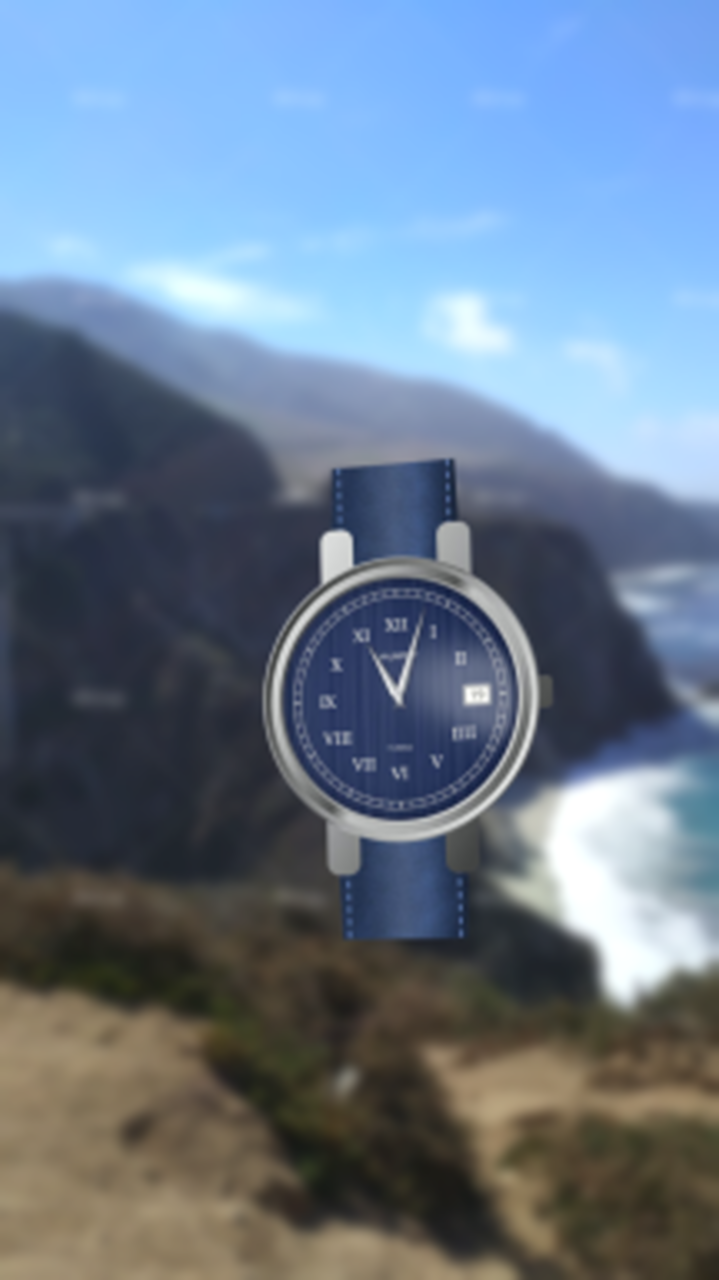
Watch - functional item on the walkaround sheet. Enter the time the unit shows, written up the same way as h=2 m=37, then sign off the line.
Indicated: h=11 m=3
